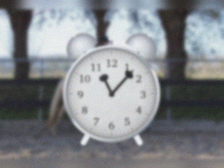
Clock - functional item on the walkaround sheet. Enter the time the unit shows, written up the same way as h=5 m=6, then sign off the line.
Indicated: h=11 m=7
